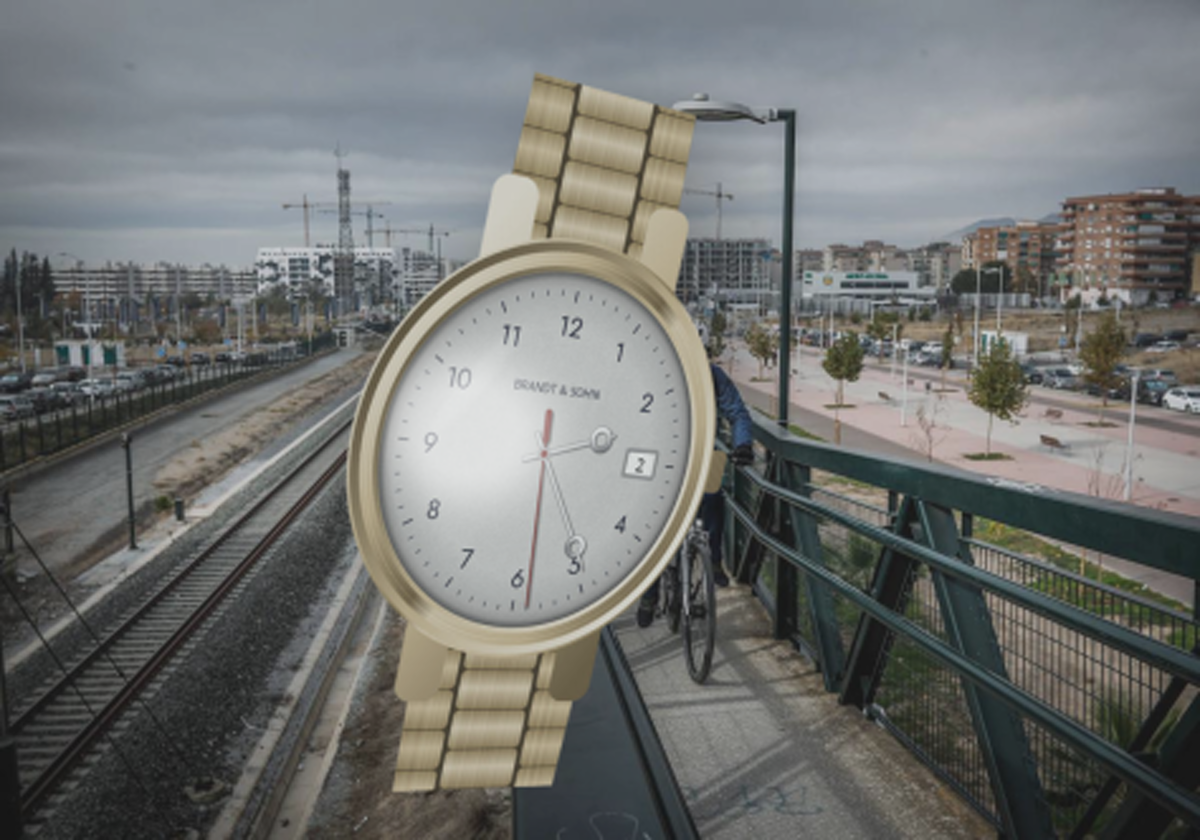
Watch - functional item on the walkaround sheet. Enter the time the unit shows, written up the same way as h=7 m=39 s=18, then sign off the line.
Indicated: h=2 m=24 s=29
